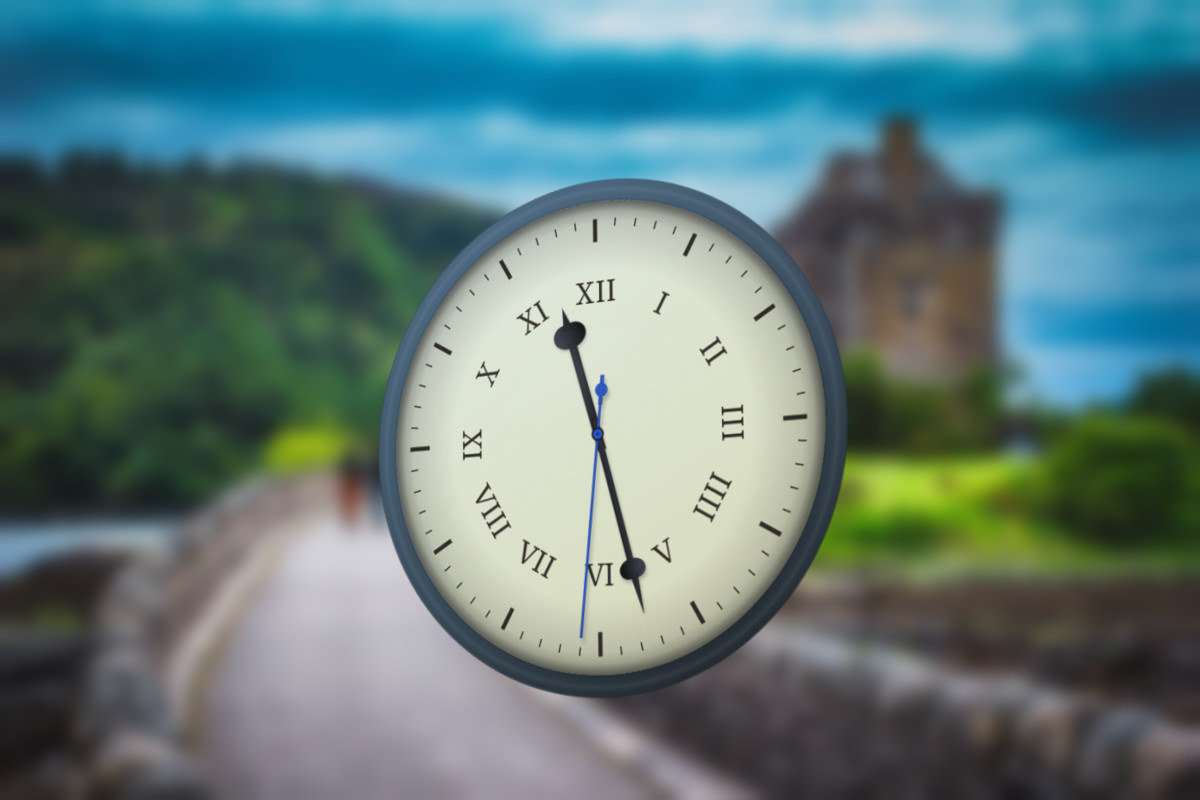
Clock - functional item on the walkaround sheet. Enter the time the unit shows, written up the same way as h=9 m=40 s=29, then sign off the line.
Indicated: h=11 m=27 s=31
